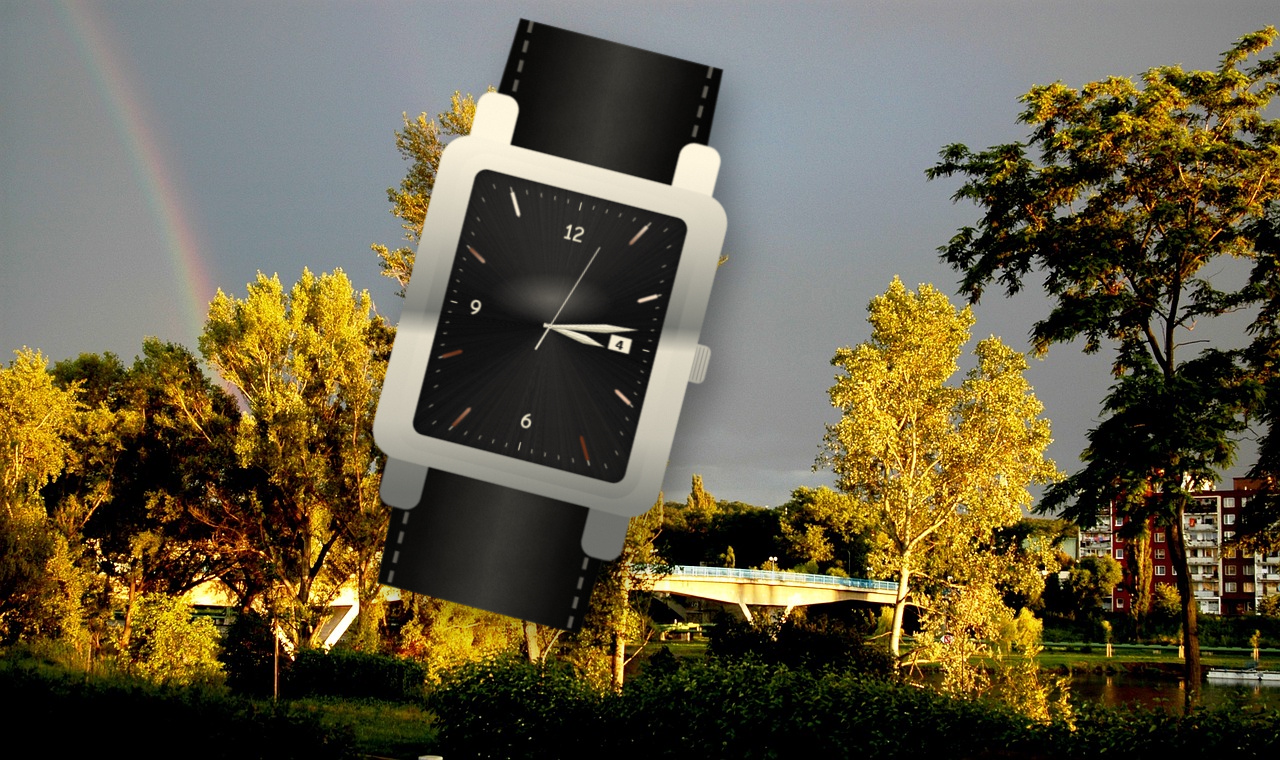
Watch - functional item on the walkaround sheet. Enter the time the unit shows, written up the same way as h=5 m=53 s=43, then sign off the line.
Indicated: h=3 m=13 s=3
